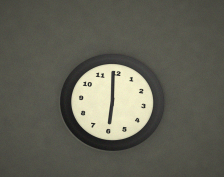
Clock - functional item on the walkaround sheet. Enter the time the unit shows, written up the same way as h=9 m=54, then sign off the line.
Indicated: h=5 m=59
